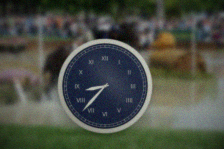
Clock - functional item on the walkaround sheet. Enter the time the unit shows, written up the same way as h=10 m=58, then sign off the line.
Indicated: h=8 m=37
